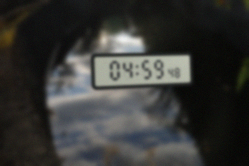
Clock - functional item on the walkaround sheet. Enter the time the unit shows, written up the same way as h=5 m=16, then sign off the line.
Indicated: h=4 m=59
